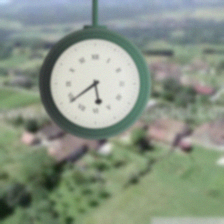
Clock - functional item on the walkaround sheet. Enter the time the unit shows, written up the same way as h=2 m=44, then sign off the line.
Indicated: h=5 m=39
